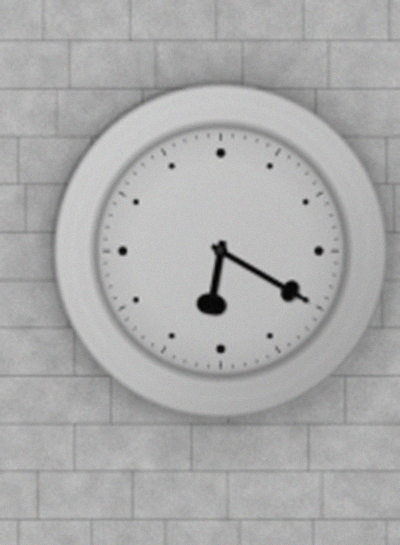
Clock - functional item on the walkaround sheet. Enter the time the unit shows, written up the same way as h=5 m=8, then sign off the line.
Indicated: h=6 m=20
